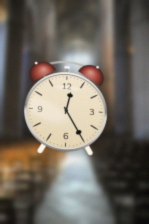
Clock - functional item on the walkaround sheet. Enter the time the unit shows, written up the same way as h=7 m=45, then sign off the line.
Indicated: h=12 m=25
